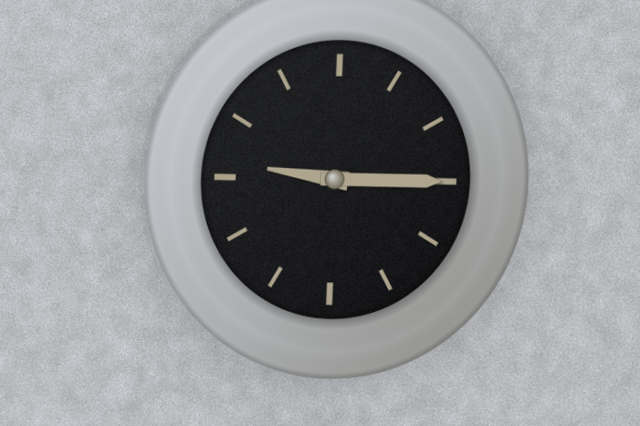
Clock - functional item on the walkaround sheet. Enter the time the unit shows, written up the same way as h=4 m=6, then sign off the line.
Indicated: h=9 m=15
